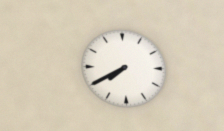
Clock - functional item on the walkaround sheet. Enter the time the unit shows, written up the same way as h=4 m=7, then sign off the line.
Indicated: h=7 m=40
